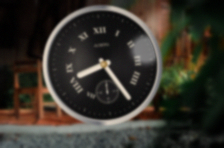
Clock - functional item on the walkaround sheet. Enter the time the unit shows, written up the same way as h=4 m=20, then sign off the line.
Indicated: h=8 m=25
